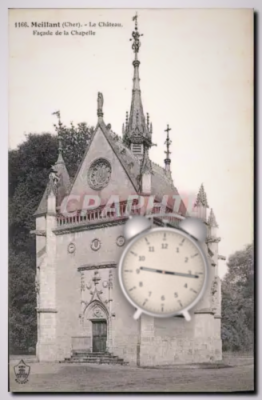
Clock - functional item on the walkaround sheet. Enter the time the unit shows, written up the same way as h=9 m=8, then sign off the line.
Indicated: h=9 m=16
